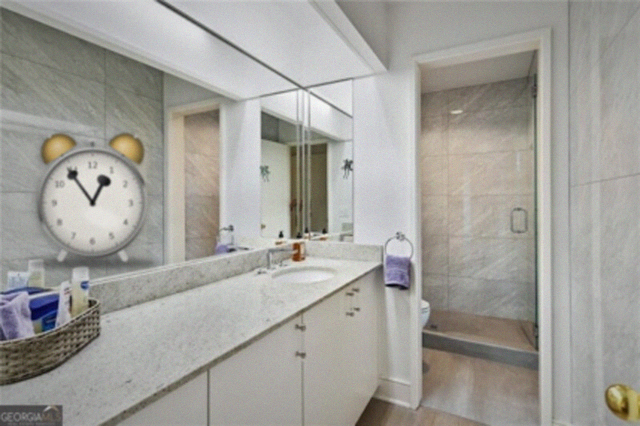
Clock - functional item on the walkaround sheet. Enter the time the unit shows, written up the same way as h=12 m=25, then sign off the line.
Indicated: h=12 m=54
